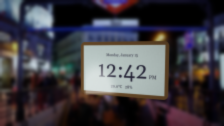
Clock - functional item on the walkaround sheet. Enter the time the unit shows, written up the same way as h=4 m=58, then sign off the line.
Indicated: h=12 m=42
